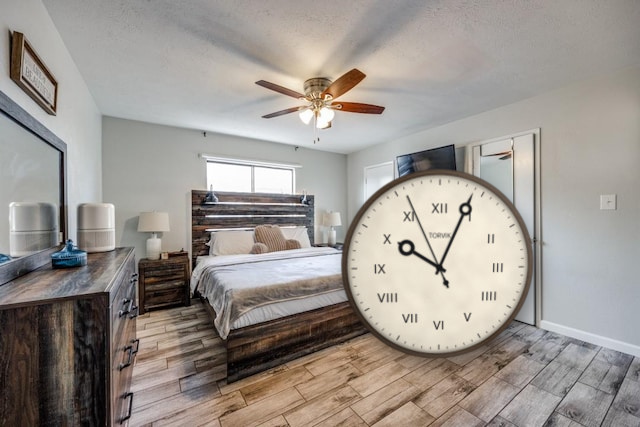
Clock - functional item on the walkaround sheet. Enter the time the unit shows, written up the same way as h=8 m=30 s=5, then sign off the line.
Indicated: h=10 m=3 s=56
